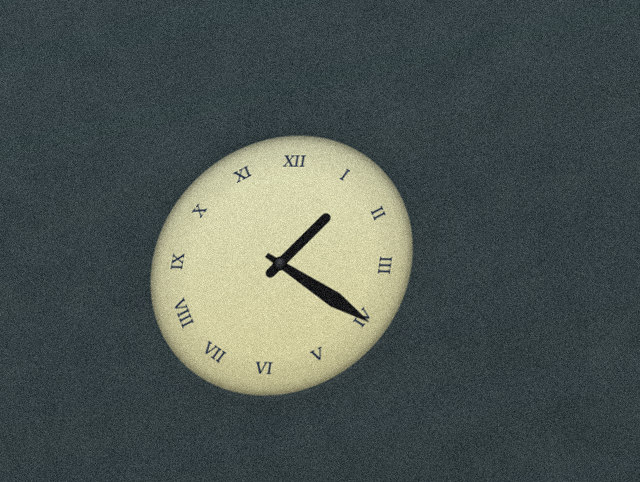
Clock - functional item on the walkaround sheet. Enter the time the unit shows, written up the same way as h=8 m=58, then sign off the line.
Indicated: h=1 m=20
